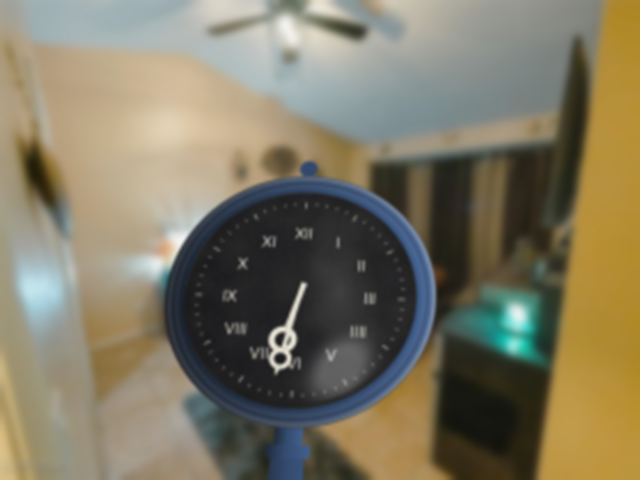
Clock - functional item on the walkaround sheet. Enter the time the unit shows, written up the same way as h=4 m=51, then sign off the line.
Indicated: h=6 m=32
